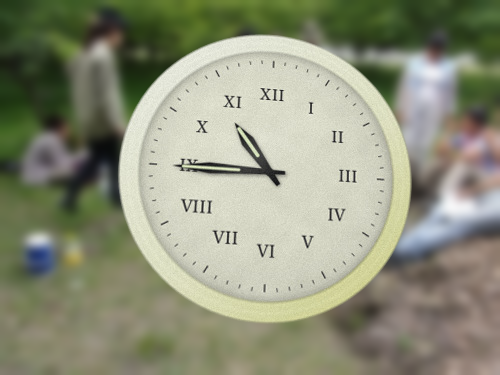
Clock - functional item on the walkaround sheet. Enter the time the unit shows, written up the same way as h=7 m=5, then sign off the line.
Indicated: h=10 m=45
